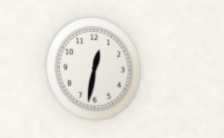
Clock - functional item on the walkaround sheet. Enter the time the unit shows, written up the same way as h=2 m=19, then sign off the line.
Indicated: h=12 m=32
